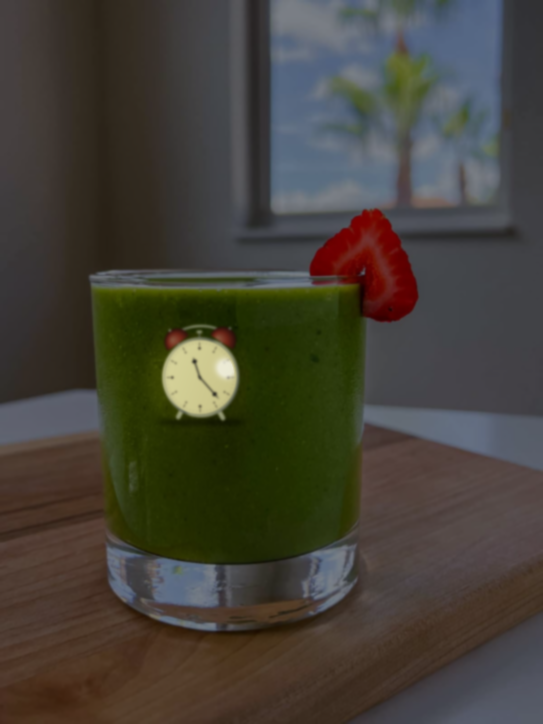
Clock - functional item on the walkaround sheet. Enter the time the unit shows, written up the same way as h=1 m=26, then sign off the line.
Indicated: h=11 m=23
